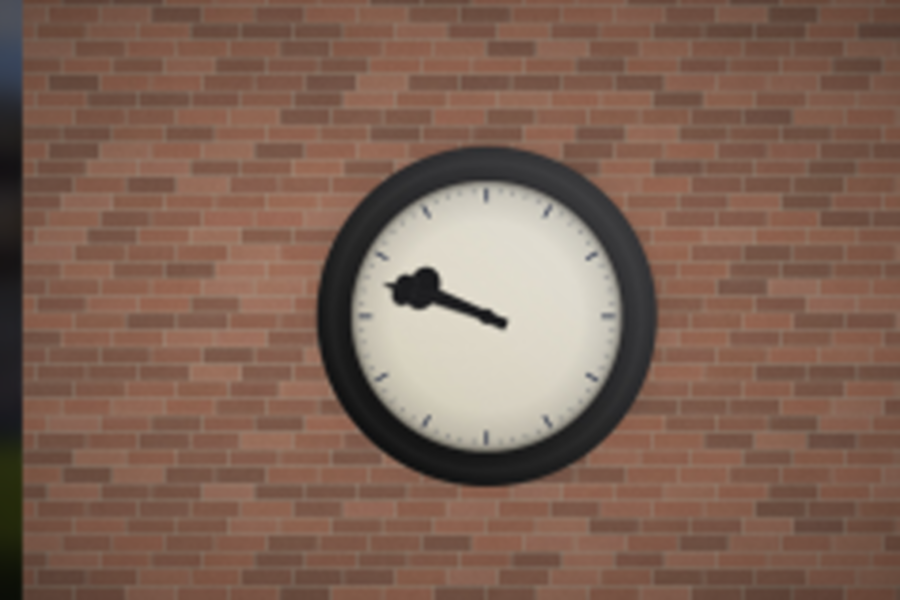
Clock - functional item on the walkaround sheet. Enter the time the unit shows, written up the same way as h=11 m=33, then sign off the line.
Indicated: h=9 m=48
